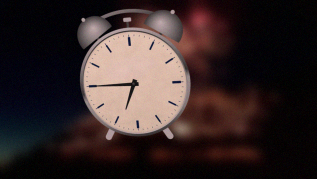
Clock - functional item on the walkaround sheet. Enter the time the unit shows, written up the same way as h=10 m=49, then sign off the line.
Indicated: h=6 m=45
